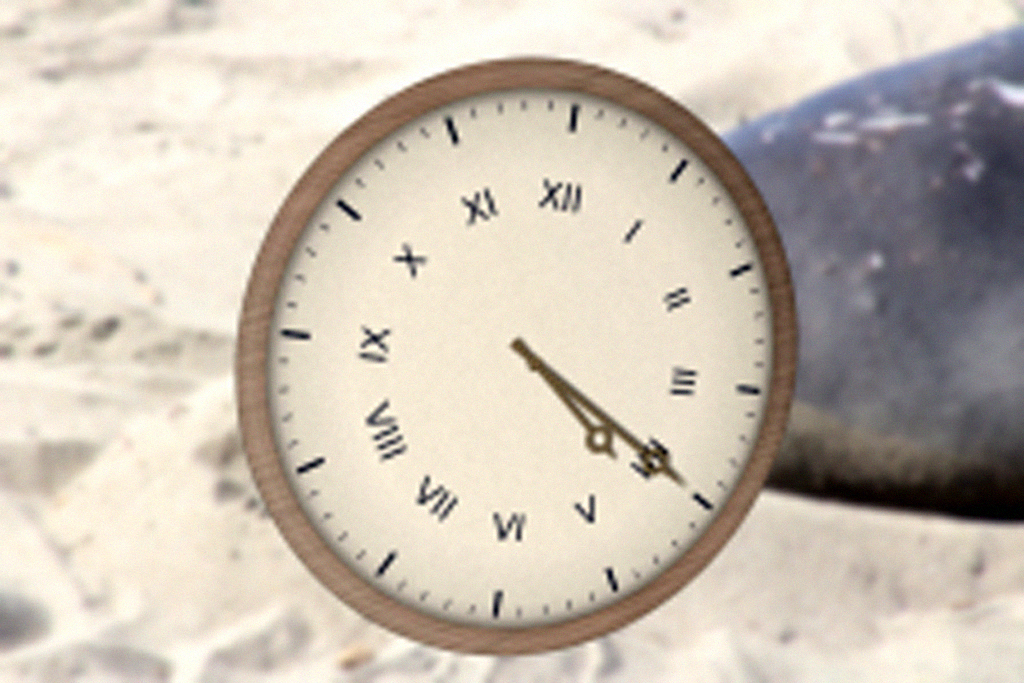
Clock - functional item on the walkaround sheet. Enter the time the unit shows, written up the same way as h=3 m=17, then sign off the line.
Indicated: h=4 m=20
